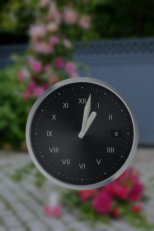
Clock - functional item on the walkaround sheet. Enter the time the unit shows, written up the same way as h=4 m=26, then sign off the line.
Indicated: h=1 m=2
